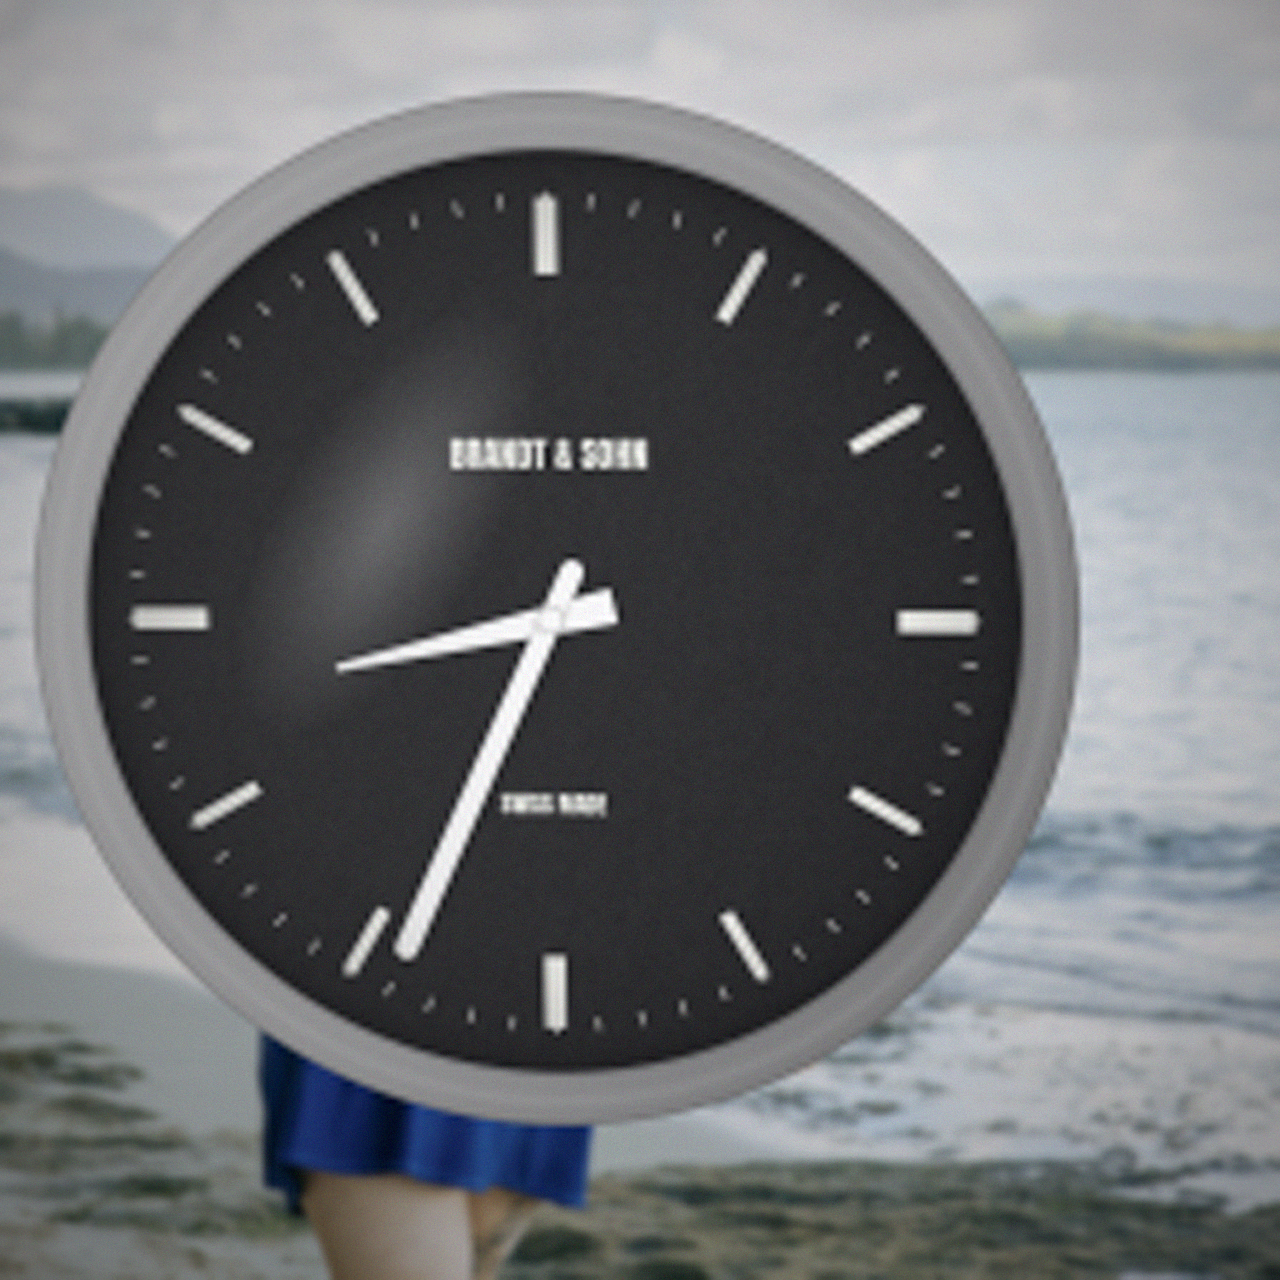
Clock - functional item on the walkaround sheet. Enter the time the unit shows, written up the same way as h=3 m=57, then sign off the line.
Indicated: h=8 m=34
